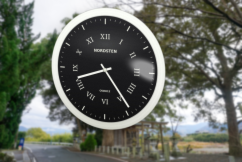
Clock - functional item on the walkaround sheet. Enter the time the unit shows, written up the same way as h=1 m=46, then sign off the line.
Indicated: h=8 m=24
